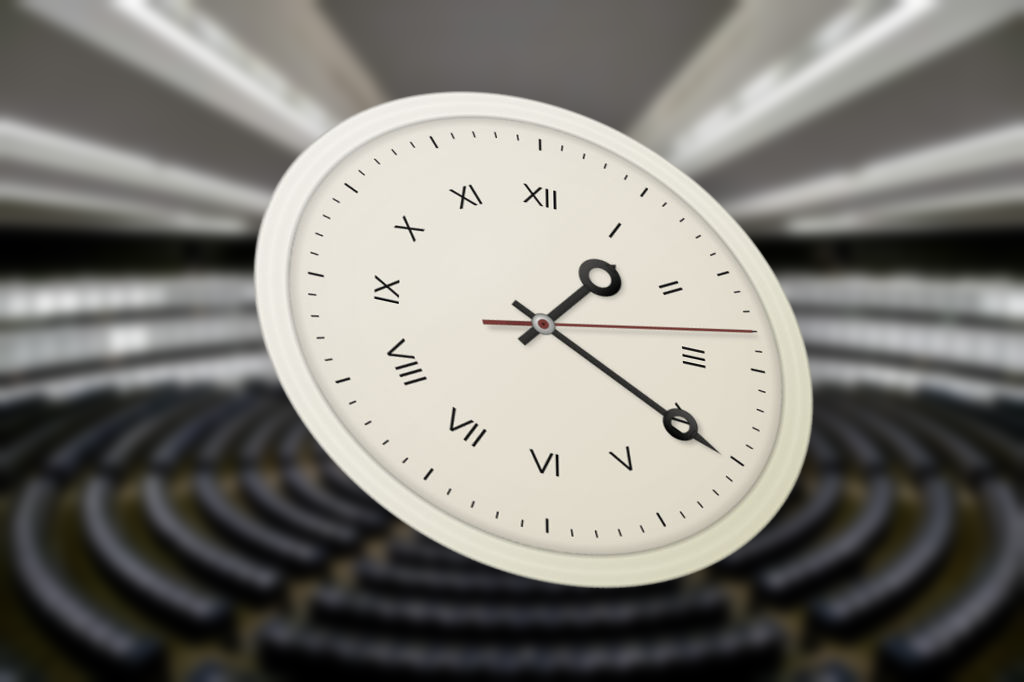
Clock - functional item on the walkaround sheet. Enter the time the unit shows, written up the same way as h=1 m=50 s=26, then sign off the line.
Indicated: h=1 m=20 s=13
